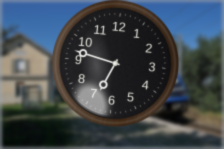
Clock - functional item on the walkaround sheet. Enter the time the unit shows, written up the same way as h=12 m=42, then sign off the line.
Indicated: h=6 m=47
